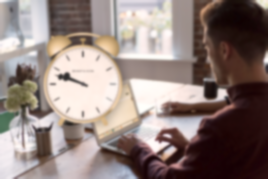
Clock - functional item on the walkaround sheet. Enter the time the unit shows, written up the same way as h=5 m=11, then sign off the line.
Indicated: h=9 m=48
